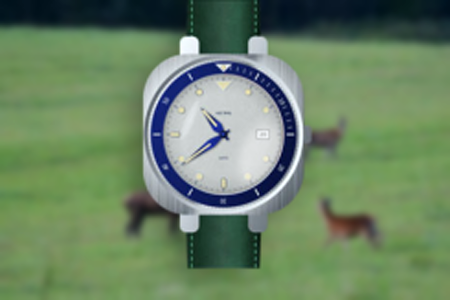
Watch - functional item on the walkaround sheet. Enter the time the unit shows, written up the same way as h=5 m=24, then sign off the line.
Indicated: h=10 m=39
